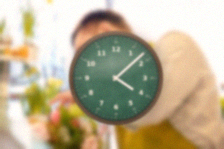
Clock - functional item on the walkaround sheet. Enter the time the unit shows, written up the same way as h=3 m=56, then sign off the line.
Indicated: h=4 m=8
